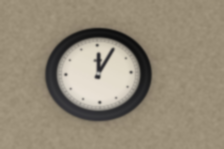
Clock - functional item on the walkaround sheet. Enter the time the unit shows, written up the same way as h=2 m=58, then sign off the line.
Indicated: h=12 m=5
